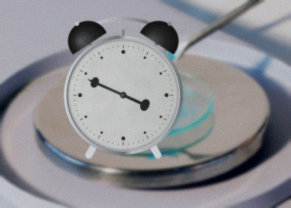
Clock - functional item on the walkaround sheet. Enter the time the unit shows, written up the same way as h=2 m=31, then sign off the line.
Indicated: h=3 m=49
